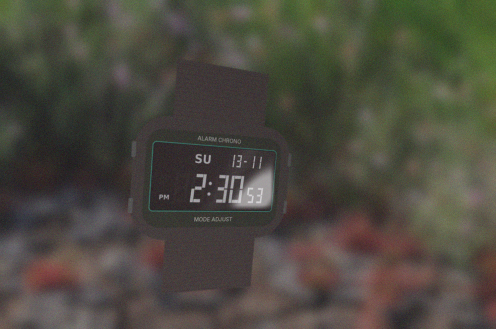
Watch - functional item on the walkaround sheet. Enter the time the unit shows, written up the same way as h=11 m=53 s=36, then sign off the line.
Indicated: h=2 m=30 s=53
